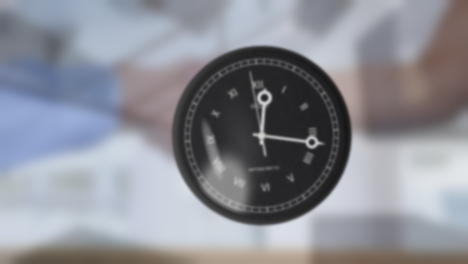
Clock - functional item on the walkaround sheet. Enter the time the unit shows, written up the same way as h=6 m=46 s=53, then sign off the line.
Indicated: h=12 m=16 s=59
